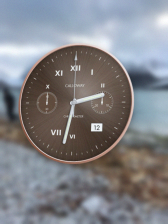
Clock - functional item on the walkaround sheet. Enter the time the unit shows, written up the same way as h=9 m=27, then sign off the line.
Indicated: h=2 m=32
